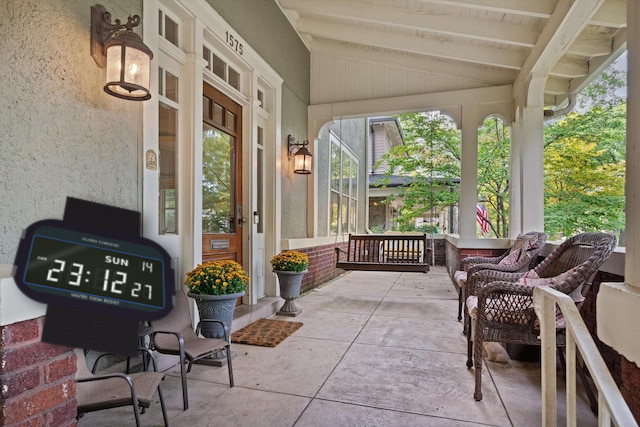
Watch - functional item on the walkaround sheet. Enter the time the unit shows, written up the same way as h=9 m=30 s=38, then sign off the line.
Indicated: h=23 m=12 s=27
